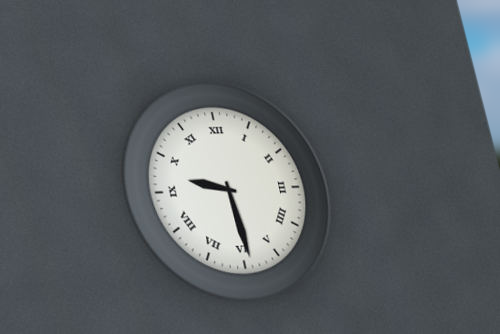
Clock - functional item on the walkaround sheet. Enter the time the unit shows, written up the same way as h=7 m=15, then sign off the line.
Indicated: h=9 m=29
